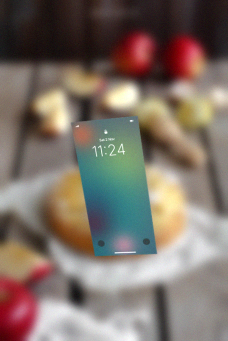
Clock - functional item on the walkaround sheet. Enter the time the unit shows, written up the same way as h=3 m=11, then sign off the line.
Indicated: h=11 m=24
